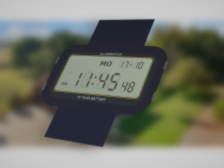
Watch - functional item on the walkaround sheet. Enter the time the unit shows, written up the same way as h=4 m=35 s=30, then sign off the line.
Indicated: h=11 m=45 s=48
